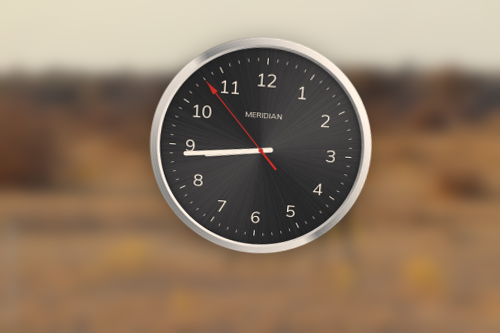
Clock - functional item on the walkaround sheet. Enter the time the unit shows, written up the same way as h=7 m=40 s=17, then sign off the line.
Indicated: h=8 m=43 s=53
